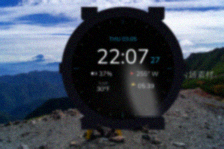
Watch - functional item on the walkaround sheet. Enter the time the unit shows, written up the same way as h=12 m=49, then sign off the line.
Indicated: h=22 m=7
